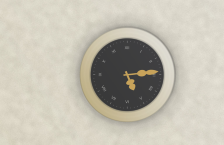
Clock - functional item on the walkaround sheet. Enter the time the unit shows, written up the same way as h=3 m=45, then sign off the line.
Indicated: h=5 m=14
